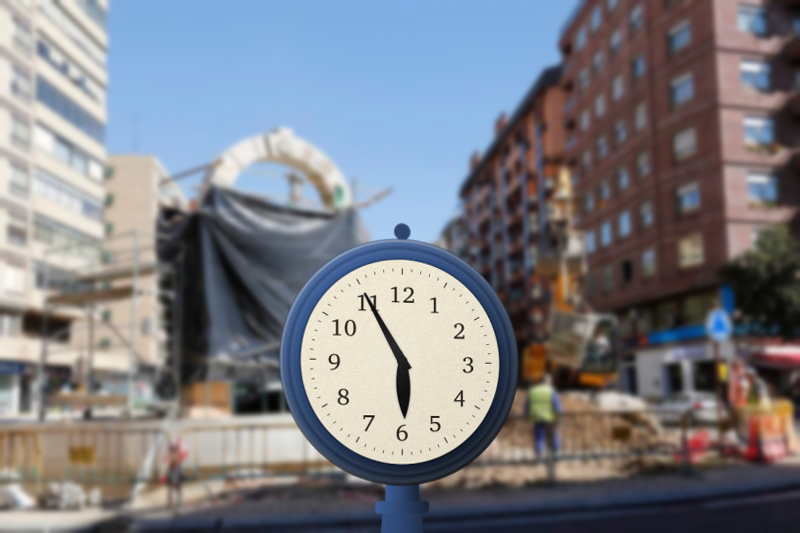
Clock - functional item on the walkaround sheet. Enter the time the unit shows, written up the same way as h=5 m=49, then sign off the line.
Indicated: h=5 m=55
